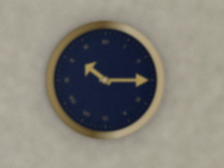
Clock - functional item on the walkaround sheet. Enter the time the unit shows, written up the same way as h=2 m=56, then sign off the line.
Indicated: h=10 m=15
